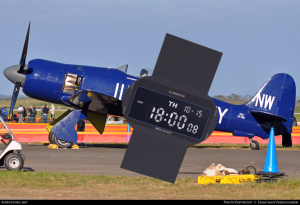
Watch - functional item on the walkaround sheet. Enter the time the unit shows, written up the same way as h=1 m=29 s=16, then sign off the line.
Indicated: h=18 m=0 s=8
